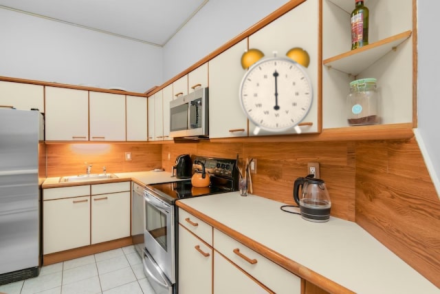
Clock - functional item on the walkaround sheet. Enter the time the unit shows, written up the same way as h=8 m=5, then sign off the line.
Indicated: h=6 m=0
